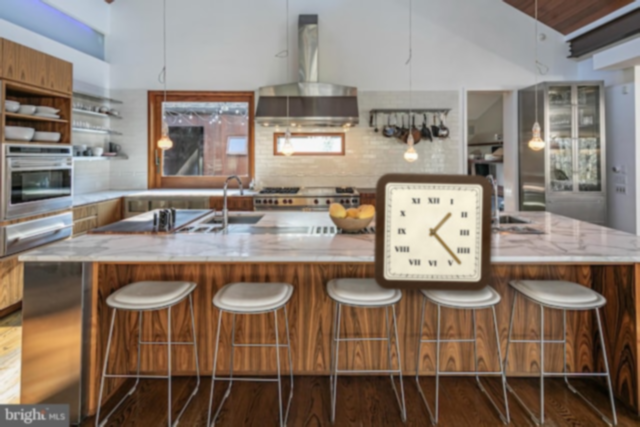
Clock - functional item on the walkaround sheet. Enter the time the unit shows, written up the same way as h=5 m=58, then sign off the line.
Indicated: h=1 m=23
